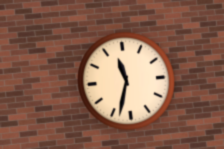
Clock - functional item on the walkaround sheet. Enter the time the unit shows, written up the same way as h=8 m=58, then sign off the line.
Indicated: h=11 m=33
